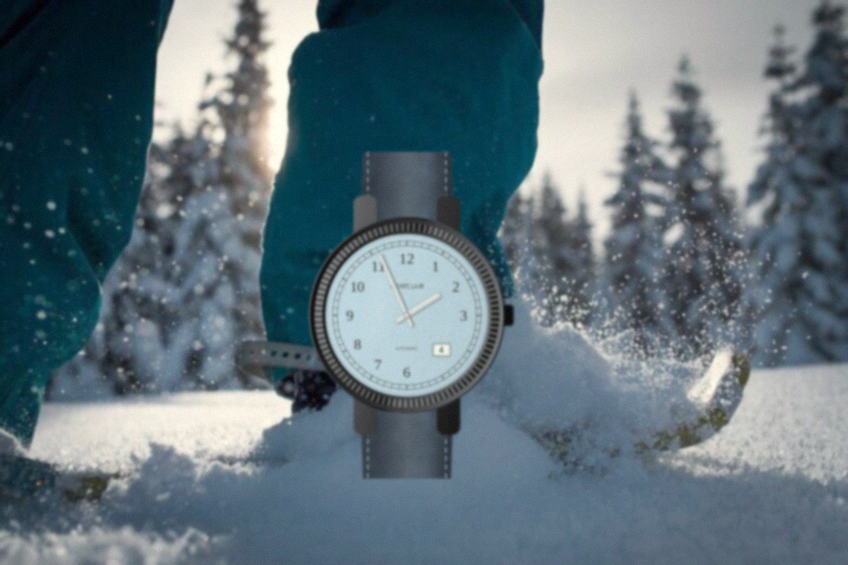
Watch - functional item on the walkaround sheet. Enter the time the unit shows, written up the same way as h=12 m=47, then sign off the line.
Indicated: h=1 m=56
